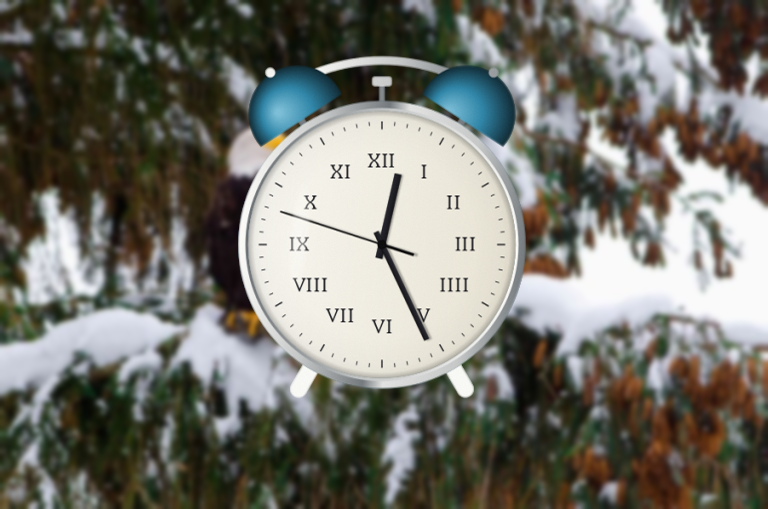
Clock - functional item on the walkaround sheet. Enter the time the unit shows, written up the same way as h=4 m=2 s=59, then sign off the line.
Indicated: h=12 m=25 s=48
